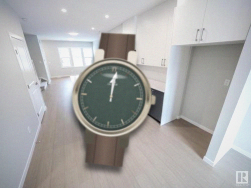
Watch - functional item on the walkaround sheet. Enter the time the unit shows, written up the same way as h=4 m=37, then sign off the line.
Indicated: h=12 m=1
